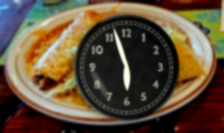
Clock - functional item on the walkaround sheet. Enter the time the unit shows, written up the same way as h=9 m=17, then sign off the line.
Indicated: h=5 m=57
